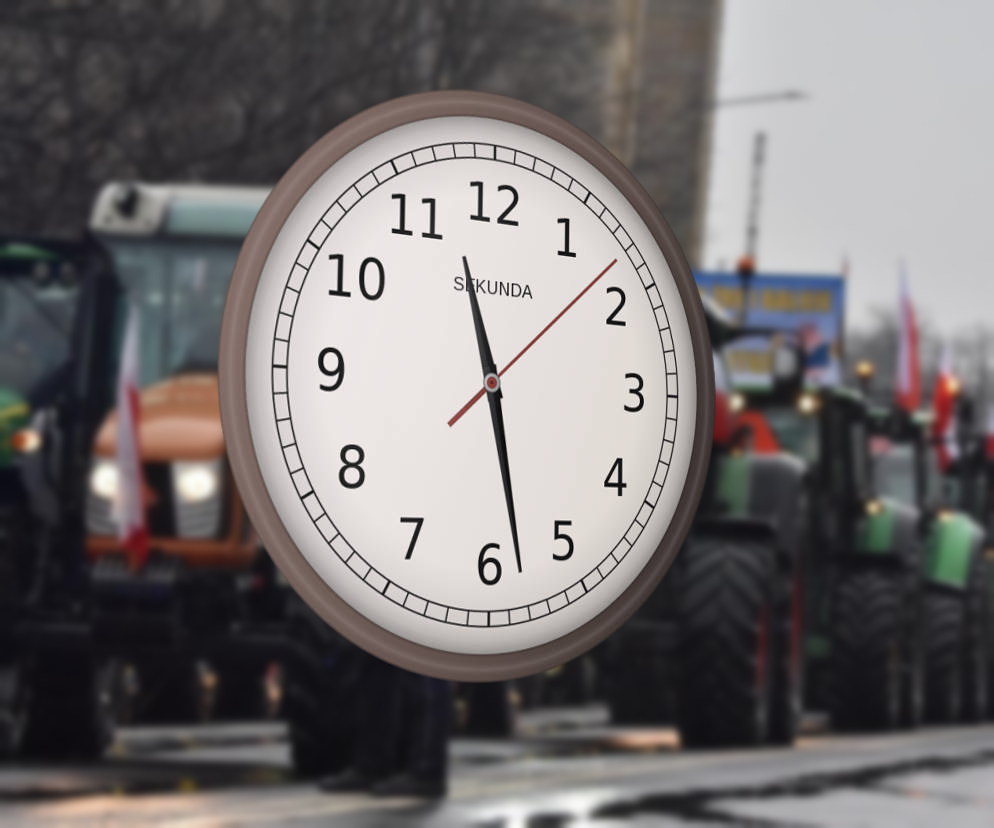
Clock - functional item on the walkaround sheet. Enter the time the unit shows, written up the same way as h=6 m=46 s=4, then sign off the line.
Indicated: h=11 m=28 s=8
